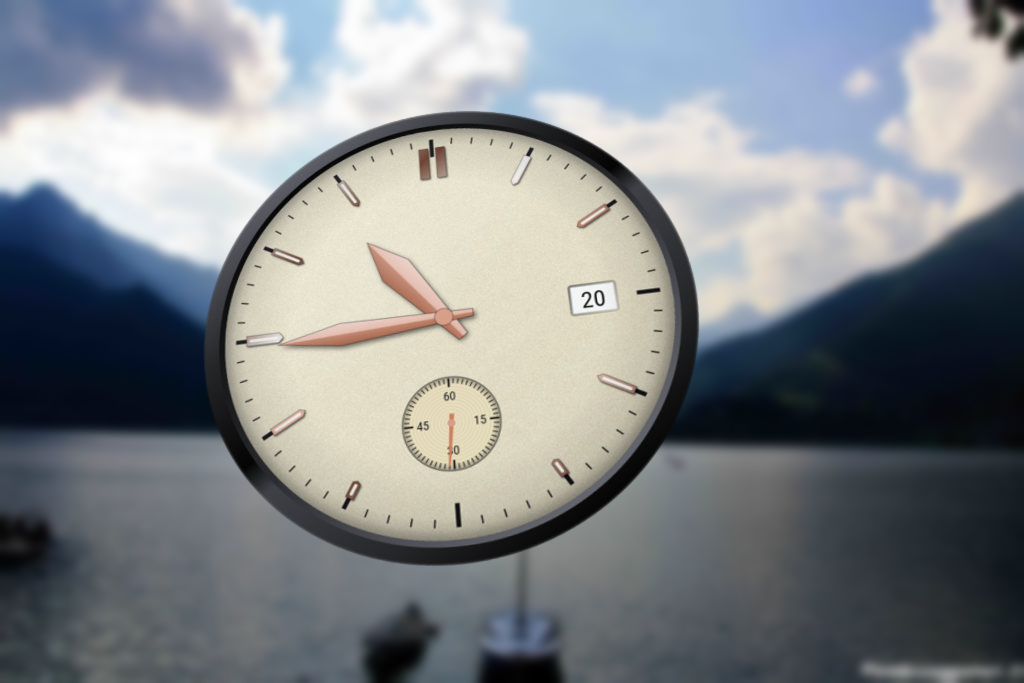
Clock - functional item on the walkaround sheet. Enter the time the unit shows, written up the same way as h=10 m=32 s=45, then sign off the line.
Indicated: h=10 m=44 s=31
